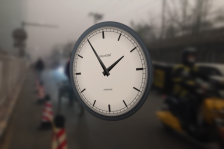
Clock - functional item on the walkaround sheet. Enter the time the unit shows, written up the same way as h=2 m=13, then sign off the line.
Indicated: h=1 m=55
